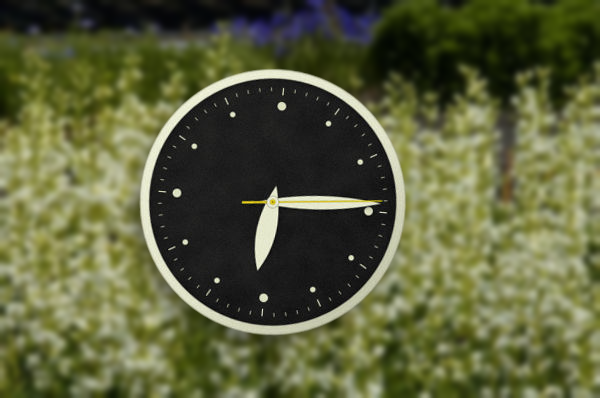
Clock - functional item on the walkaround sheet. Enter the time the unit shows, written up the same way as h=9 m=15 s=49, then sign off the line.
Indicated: h=6 m=14 s=14
